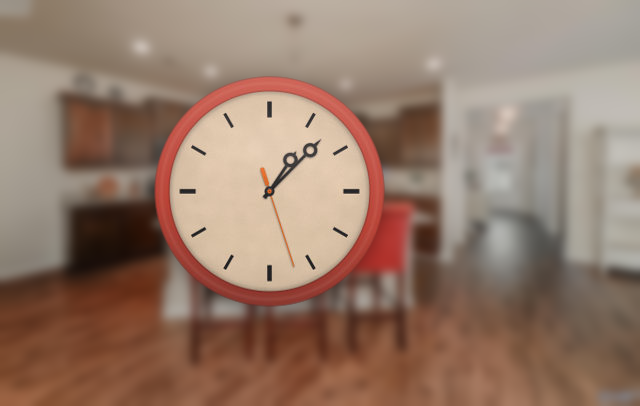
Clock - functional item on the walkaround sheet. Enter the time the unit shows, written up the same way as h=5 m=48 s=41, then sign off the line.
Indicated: h=1 m=7 s=27
